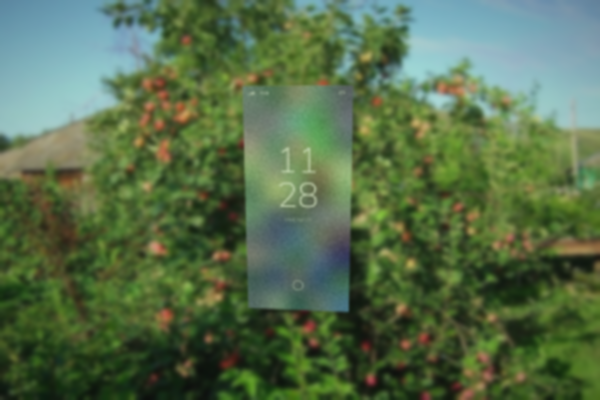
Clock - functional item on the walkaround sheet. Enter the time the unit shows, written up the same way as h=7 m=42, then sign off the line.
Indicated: h=11 m=28
